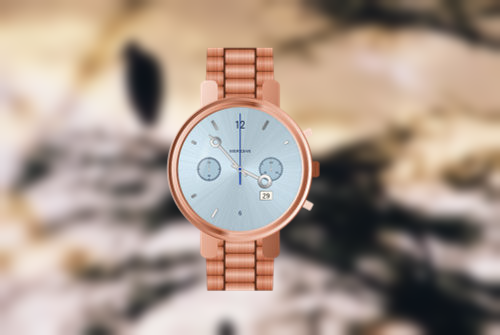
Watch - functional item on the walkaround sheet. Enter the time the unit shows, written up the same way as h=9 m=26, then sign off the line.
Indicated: h=3 m=53
